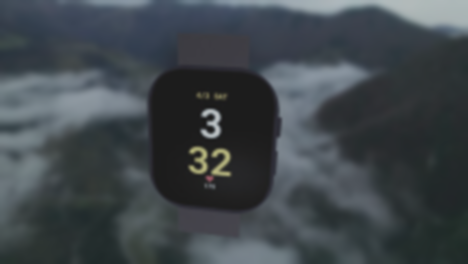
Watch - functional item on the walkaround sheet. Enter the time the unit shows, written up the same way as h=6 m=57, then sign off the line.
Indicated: h=3 m=32
